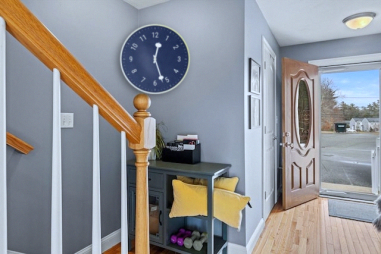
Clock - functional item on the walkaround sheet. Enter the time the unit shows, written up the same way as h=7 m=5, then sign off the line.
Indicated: h=12 m=27
